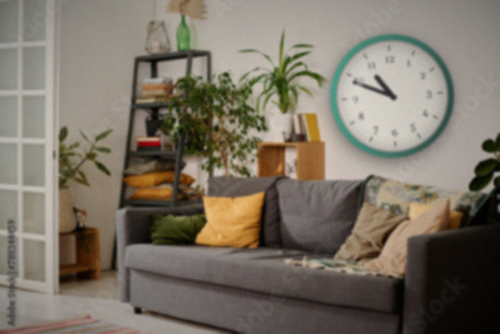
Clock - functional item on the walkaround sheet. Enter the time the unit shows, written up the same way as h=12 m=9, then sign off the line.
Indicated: h=10 m=49
